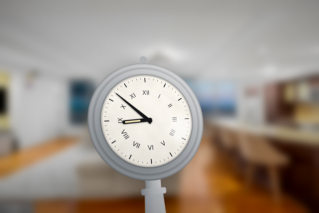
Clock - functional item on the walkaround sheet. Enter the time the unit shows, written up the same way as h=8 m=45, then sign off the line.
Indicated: h=8 m=52
